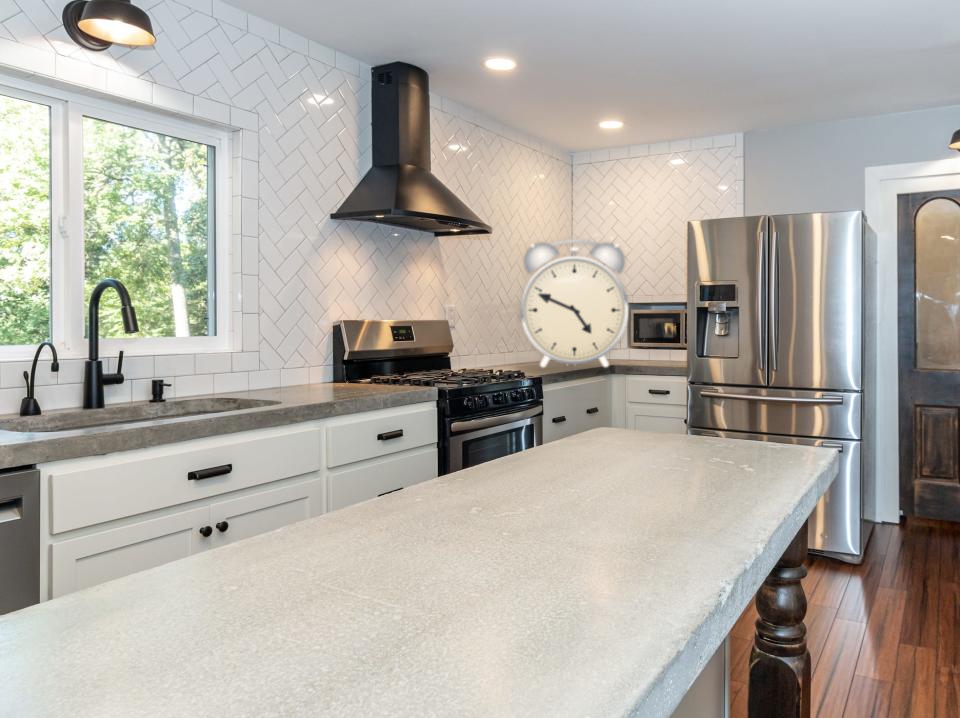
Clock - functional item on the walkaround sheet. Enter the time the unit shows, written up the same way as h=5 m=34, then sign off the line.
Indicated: h=4 m=49
